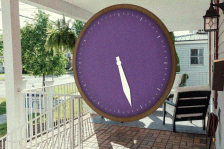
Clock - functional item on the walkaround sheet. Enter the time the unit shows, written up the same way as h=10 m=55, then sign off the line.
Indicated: h=5 m=27
